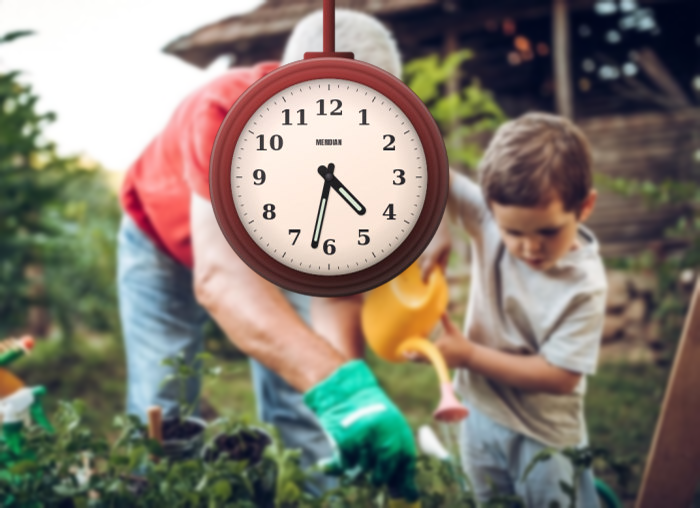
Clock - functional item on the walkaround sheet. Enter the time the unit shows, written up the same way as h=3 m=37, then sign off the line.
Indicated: h=4 m=32
